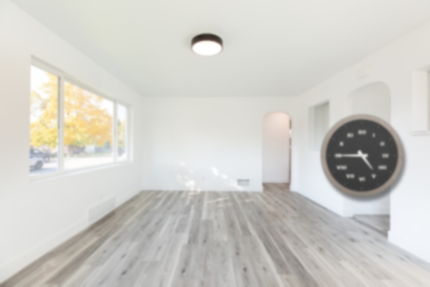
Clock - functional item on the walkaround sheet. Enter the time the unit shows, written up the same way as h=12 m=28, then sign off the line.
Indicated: h=4 m=45
